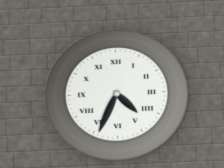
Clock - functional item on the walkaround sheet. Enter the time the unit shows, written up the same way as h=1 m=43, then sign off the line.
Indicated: h=4 m=34
